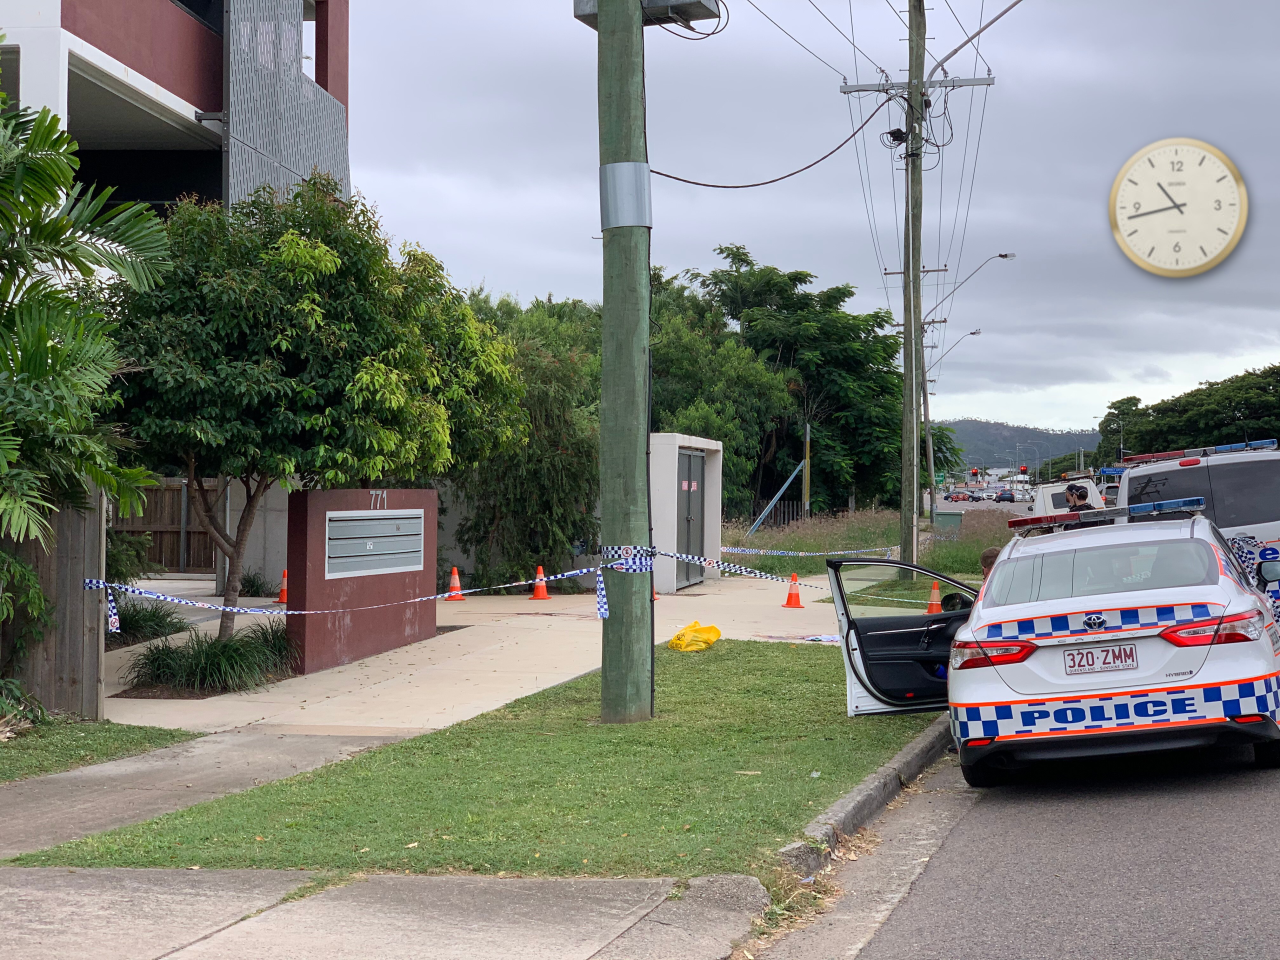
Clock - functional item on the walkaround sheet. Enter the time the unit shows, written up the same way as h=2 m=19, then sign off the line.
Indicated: h=10 m=43
